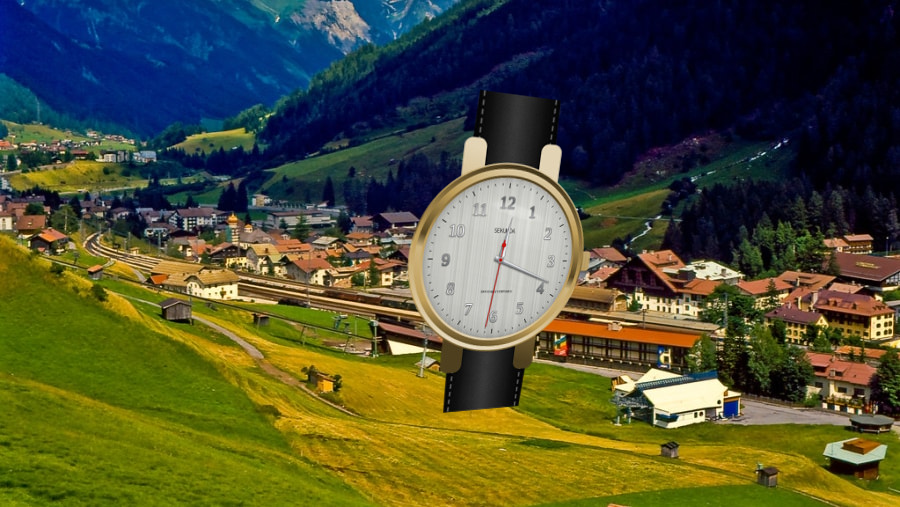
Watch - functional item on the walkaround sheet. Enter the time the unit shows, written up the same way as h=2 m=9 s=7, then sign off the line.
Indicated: h=12 m=18 s=31
